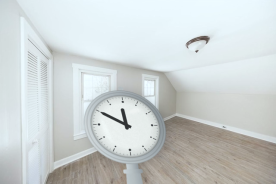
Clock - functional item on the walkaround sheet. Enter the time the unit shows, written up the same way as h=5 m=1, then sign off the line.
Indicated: h=11 m=50
